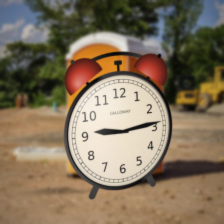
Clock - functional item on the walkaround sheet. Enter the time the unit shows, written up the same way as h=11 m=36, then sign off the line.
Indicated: h=9 m=14
